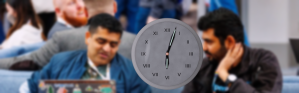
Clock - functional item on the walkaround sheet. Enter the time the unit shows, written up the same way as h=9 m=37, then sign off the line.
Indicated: h=6 m=3
